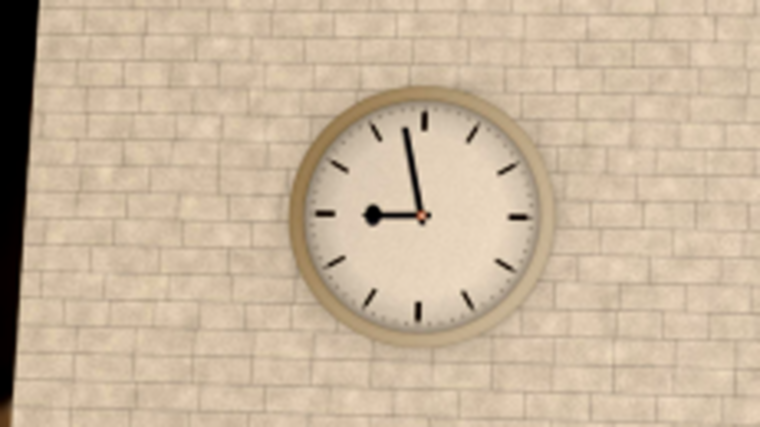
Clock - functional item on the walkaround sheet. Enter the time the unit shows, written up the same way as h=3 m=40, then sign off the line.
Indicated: h=8 m=58
